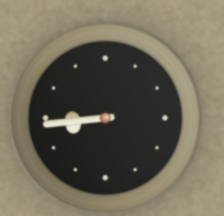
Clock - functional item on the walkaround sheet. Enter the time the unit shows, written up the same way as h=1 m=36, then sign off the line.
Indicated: h=8 m=44
